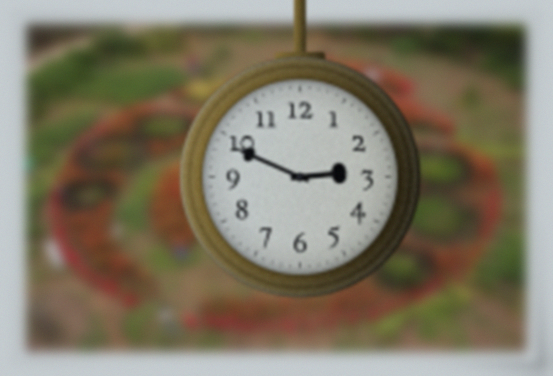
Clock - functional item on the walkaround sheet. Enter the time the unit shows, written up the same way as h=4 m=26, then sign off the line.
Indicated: h=2 m=49
